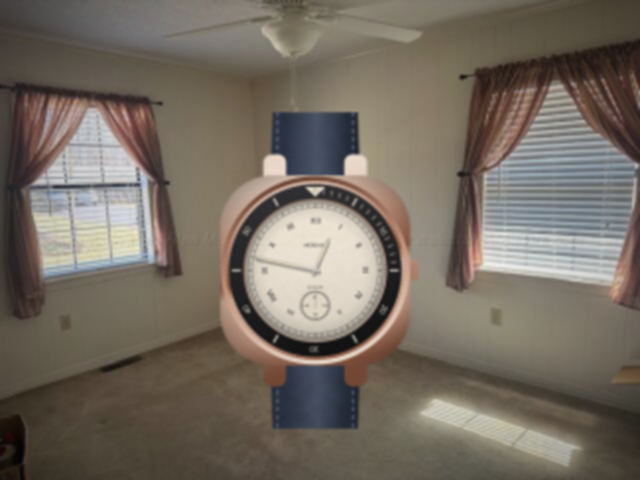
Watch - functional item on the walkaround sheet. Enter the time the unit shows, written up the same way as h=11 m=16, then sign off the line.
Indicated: h=12 m=47
